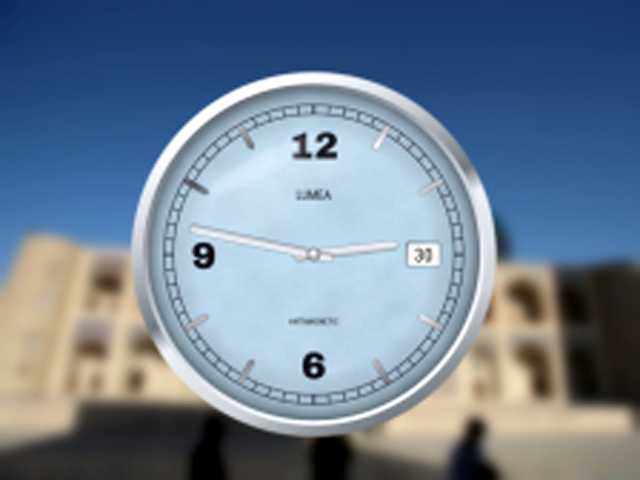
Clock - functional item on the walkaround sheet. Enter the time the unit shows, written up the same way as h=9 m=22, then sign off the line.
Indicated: h=2 m=47
